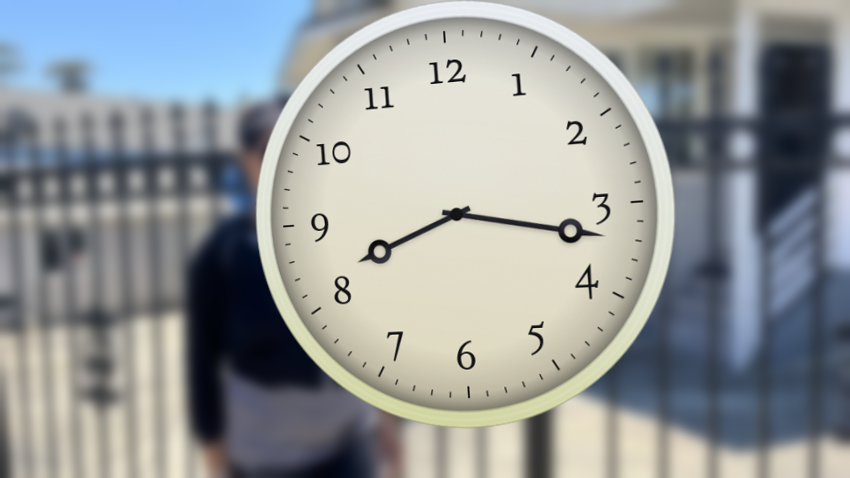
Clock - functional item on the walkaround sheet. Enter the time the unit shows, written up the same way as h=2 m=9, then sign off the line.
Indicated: h=8 m=17
